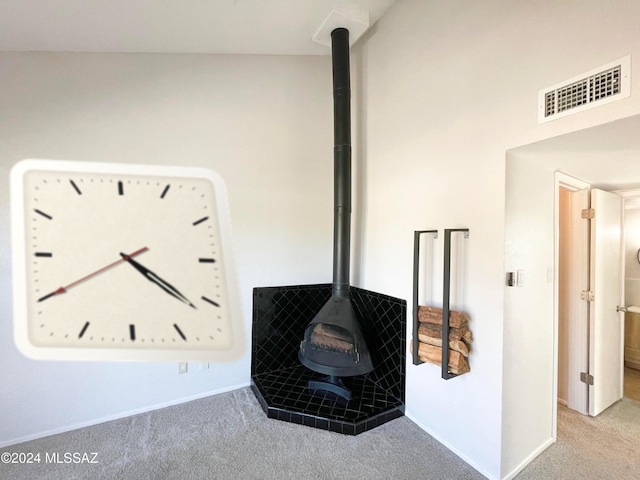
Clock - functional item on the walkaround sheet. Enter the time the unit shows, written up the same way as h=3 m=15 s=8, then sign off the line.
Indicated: h=4 m=21 s=40
